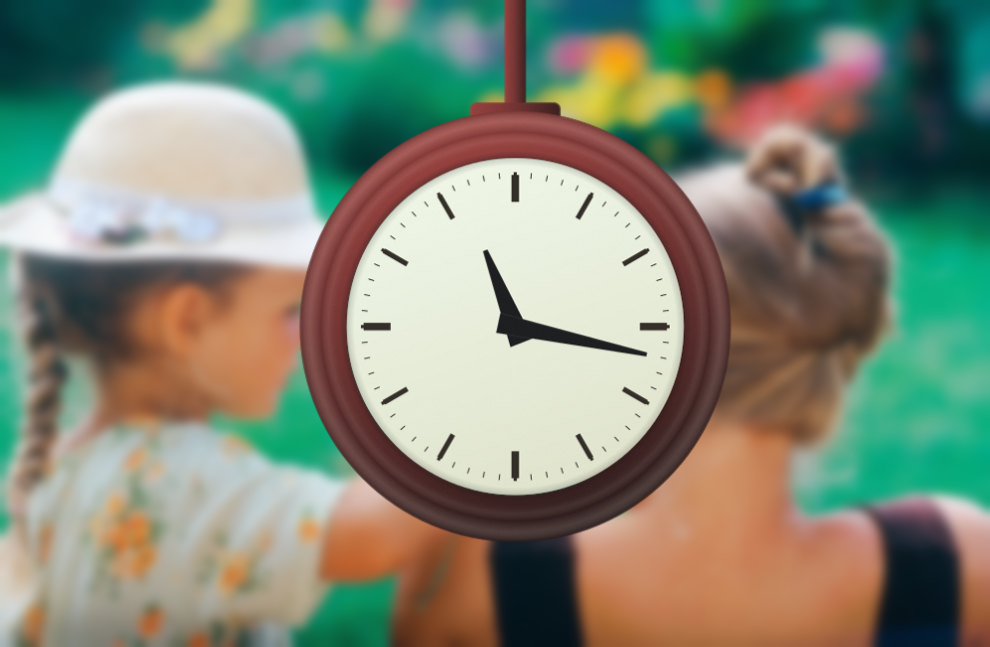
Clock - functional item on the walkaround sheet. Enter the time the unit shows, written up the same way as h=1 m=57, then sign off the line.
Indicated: h=11 m=17
